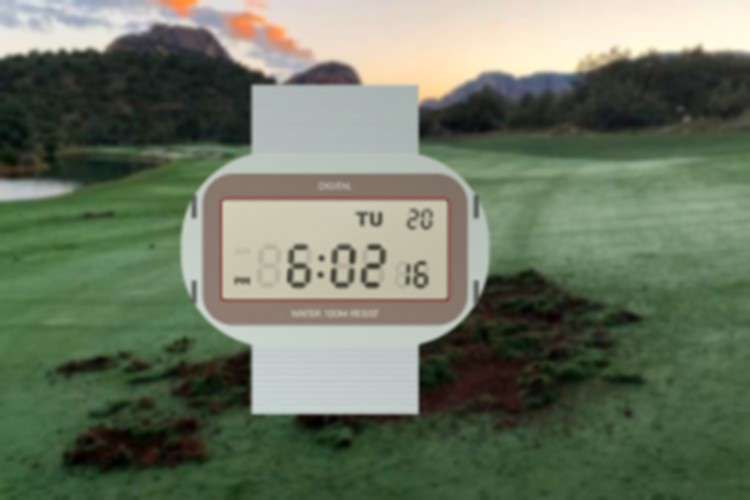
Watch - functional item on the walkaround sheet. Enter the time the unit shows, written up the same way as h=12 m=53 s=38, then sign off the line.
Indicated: h=6 m=2 s=16
